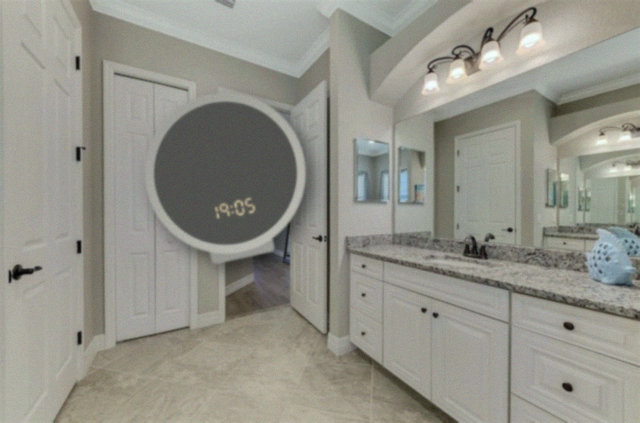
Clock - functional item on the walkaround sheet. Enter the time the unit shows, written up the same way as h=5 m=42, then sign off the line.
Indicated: h=19 m=5
